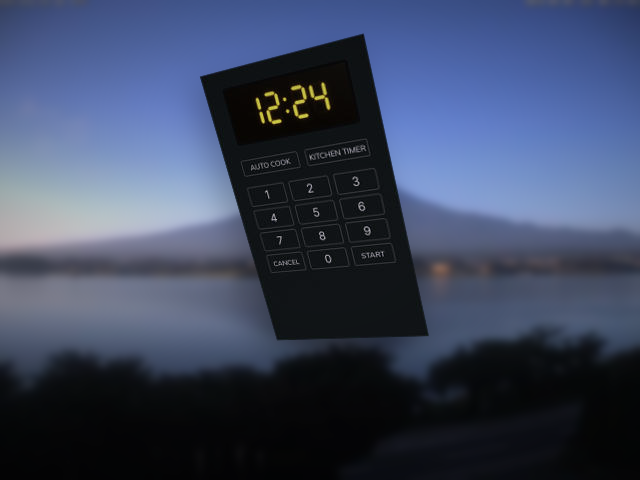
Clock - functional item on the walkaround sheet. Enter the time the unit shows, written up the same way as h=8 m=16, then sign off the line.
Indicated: h=12 m=24
